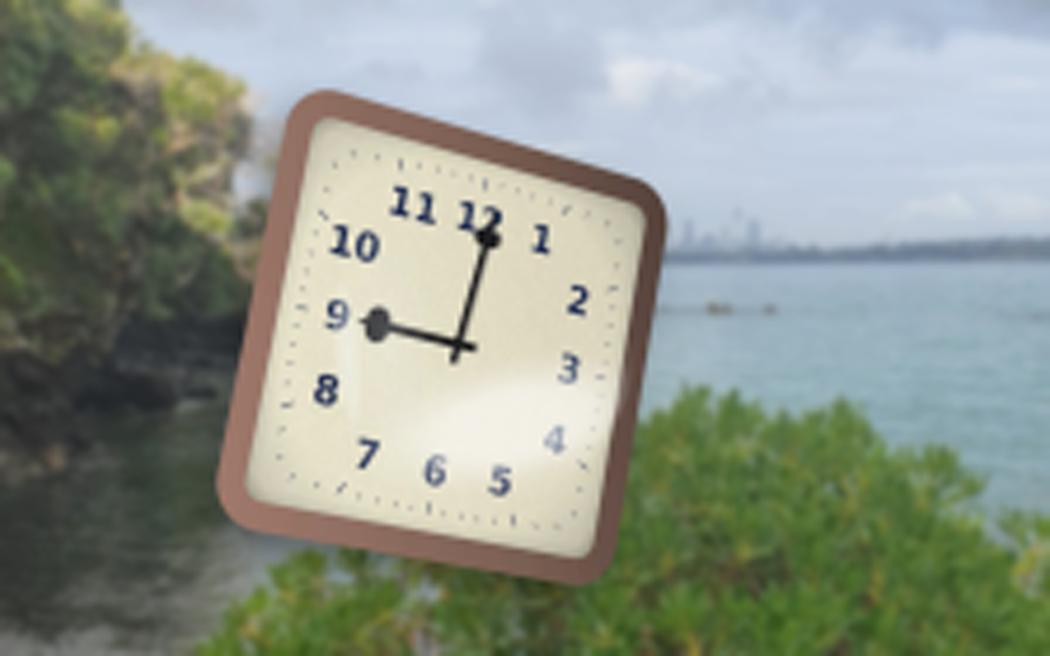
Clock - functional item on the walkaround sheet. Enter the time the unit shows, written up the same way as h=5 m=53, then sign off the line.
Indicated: h=9 m=1
